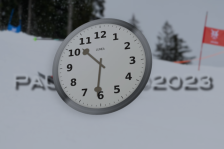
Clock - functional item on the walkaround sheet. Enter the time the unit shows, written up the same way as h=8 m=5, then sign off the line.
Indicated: h=10 m=31
